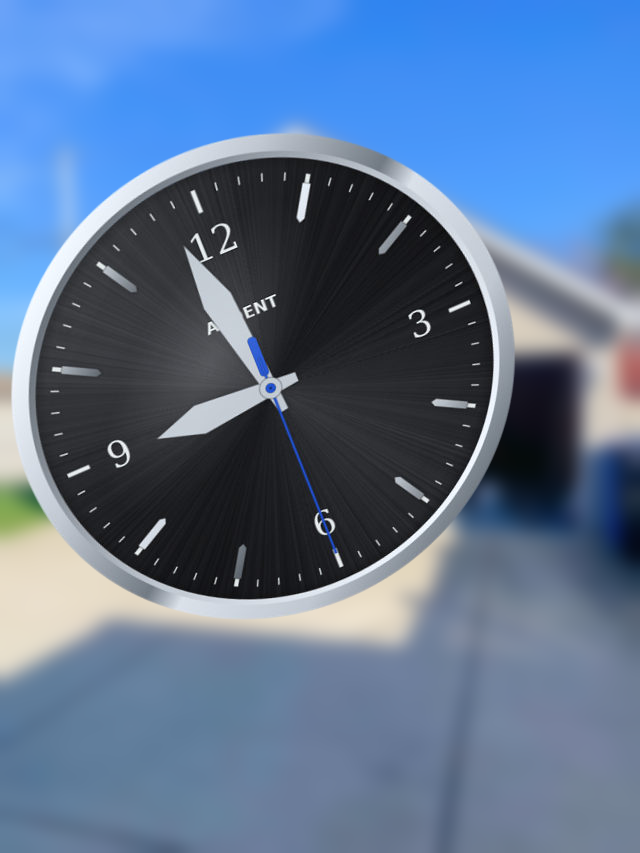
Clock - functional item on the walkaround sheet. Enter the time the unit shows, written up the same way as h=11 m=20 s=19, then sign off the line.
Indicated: h=8 m=58 s=30
